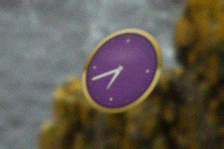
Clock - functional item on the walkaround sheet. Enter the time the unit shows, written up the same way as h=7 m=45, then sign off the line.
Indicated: h=6 m=41
